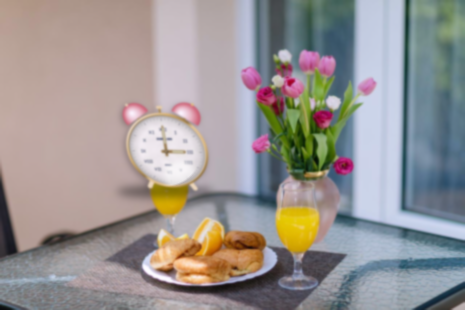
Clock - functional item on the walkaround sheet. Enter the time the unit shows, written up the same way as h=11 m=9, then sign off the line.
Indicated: h=3 m=0
